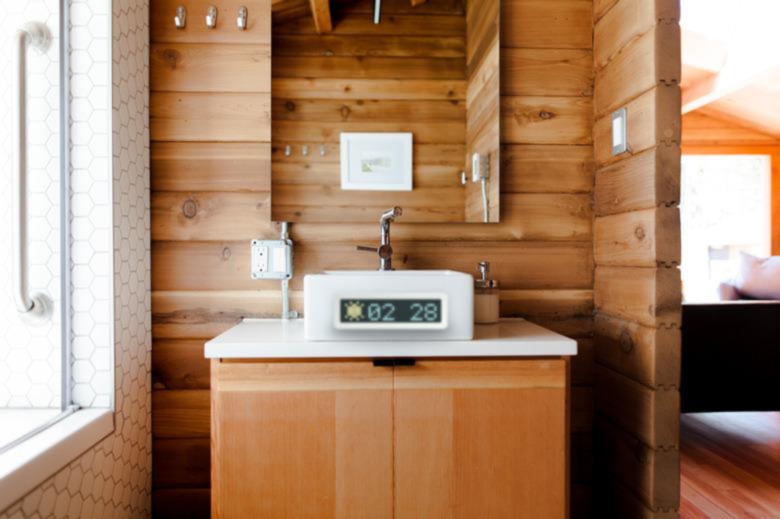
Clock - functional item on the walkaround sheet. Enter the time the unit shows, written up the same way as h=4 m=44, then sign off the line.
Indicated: h=2 m=28
